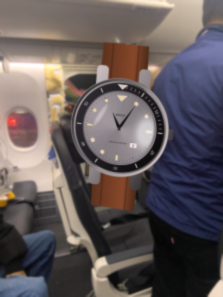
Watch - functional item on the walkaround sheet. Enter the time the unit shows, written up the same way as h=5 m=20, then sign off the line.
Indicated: h=11 m=5
